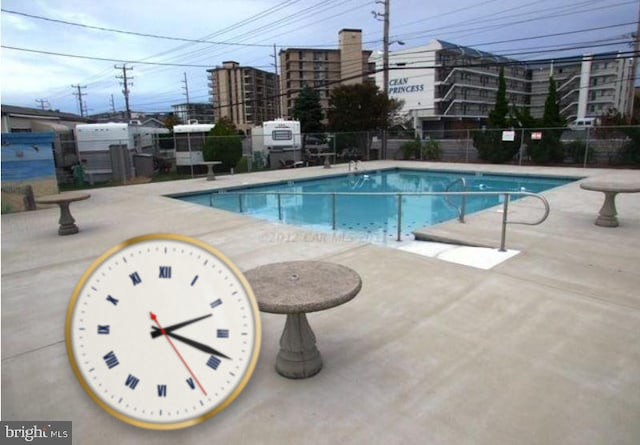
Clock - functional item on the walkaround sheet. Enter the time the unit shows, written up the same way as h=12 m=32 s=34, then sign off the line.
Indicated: h=2 m=18 s=24
